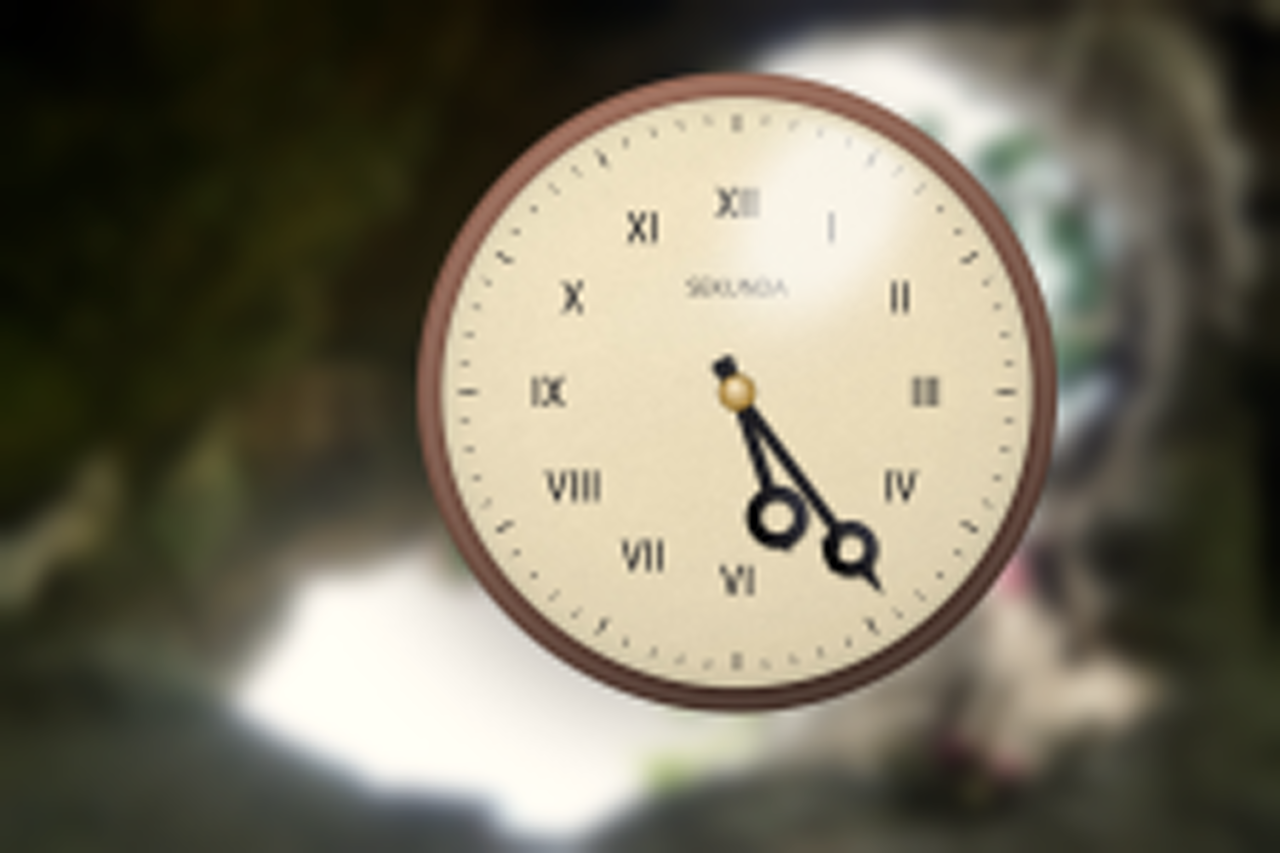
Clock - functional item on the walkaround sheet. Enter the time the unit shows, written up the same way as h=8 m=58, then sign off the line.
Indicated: h=5 m=24
